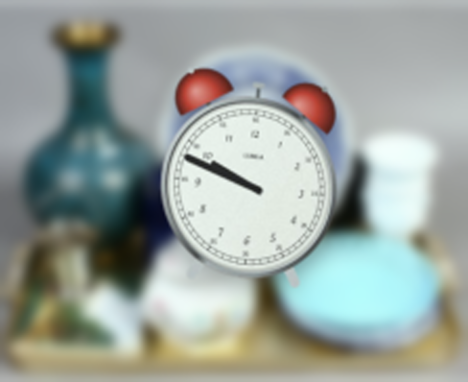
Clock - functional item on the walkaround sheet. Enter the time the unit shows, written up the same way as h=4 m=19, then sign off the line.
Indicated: h=9 m=48
